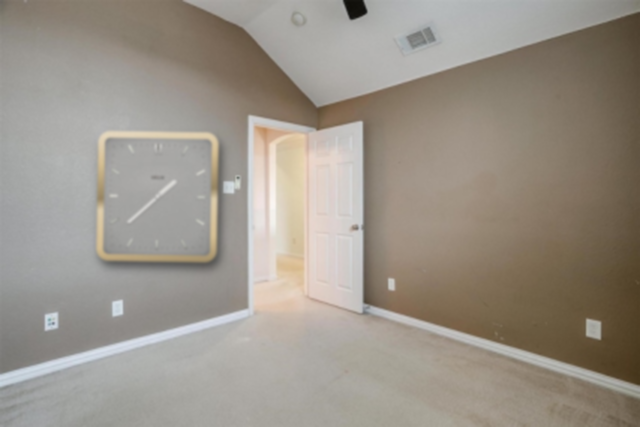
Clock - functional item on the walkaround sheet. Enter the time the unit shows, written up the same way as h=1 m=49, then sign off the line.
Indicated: h=1 m=38
